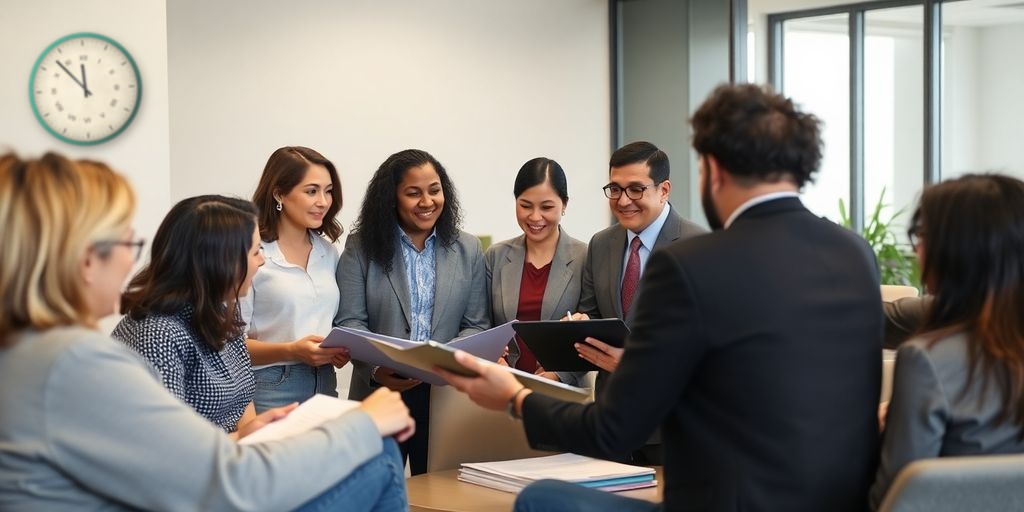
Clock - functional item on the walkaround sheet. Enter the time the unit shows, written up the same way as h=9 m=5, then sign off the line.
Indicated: h=11 m=53
